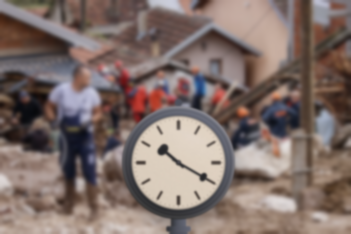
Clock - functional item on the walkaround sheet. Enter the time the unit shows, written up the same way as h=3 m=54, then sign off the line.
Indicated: h=10 m=20
